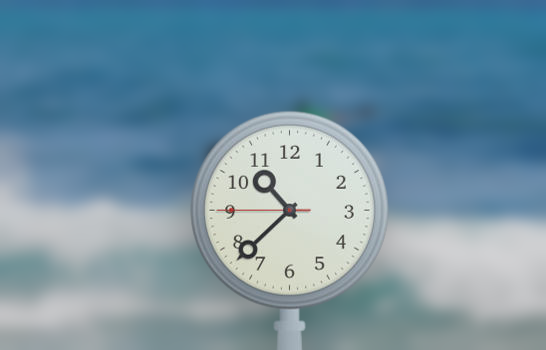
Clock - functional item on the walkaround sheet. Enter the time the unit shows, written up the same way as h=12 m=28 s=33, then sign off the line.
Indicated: h=10 m=37 s=45
